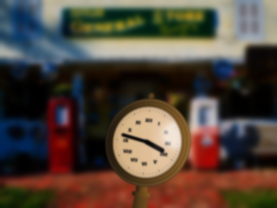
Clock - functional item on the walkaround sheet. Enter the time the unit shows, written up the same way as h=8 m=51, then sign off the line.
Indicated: h=3 m=47
